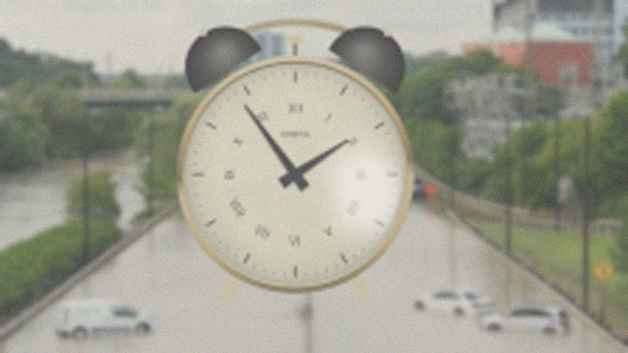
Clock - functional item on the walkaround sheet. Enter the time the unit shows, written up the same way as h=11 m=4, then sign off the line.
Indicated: h=1 m=54
